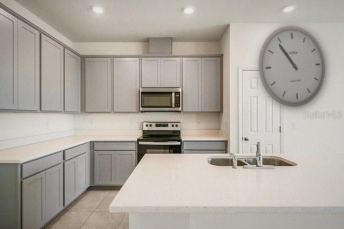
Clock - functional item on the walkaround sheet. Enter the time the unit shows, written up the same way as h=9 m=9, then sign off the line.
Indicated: h=10 m=54
